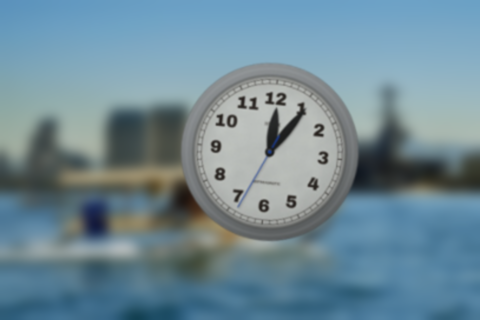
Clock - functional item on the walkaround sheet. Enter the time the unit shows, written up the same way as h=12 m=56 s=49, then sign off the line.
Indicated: h=12 m=5 s=34
